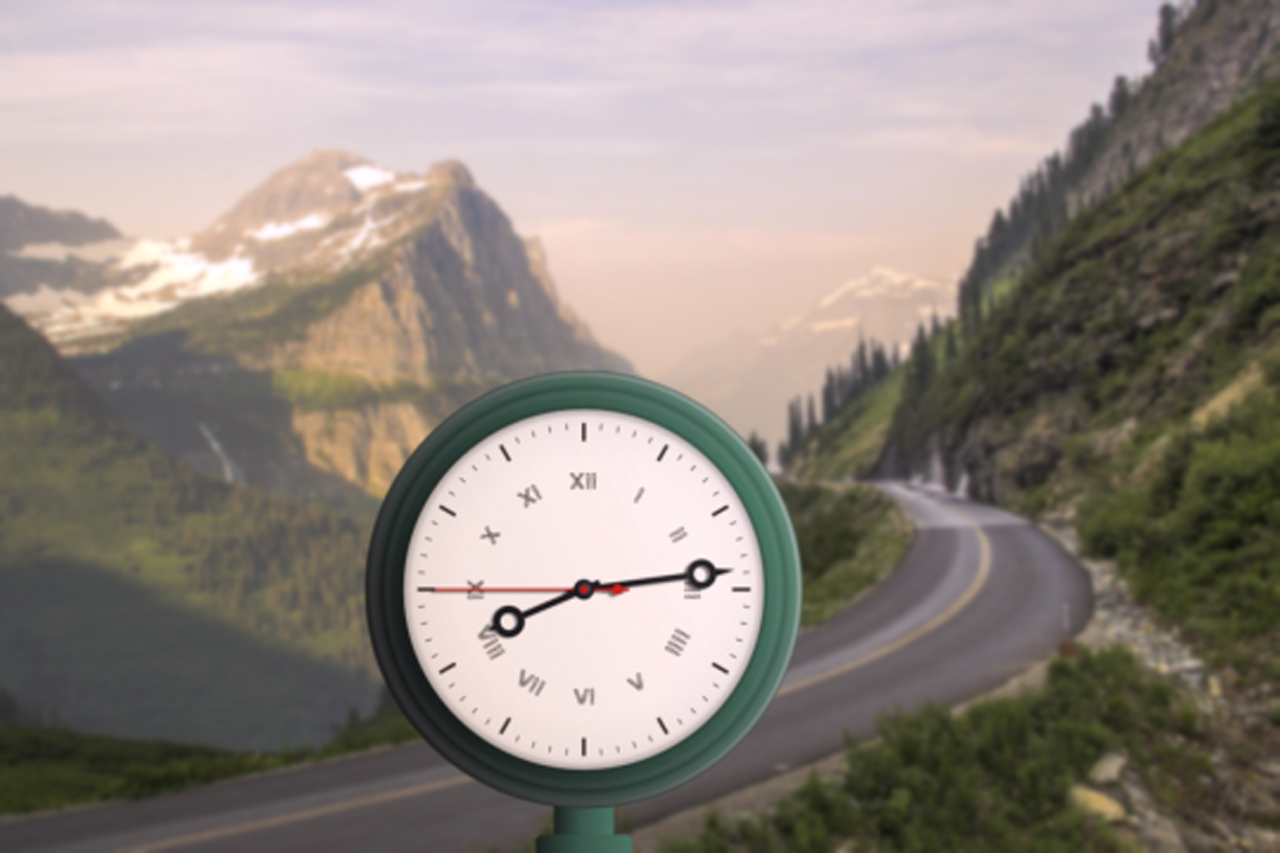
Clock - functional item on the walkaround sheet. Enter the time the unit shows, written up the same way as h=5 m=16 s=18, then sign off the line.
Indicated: h=8 m=13 s=45
